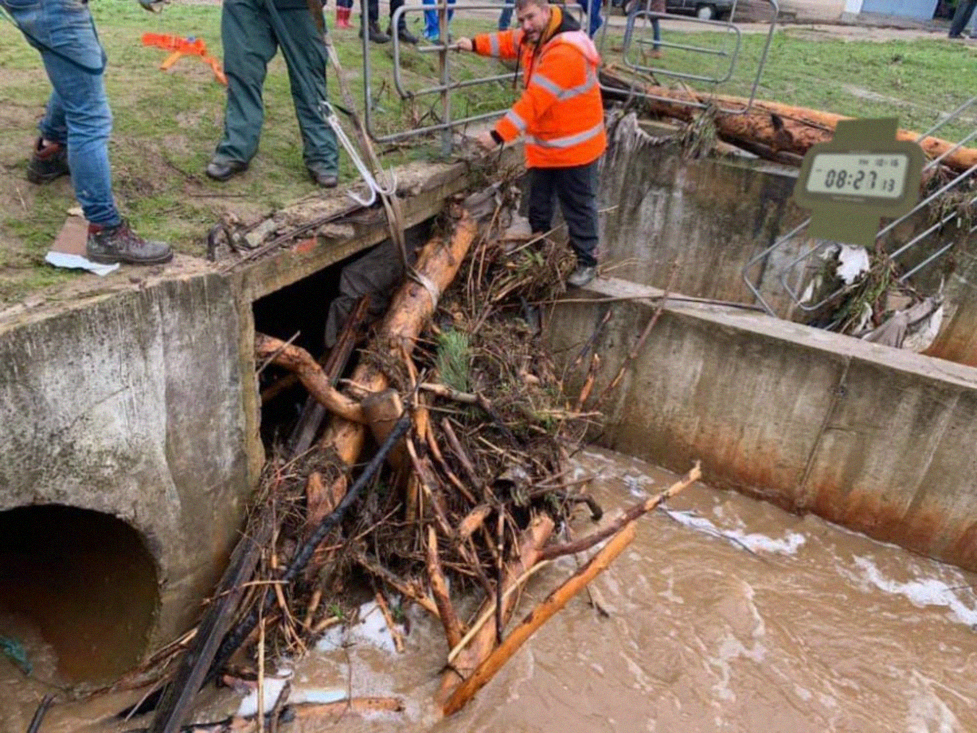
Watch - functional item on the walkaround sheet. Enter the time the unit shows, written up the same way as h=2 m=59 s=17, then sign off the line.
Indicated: h=8 m=27 s=13
